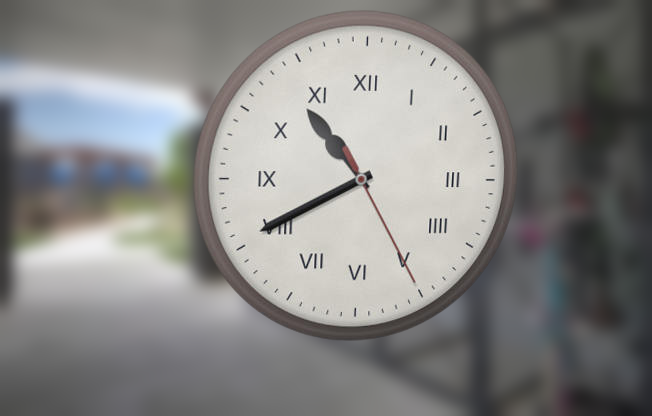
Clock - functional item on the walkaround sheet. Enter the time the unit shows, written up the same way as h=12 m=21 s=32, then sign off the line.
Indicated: h=10 m=40 s=25
